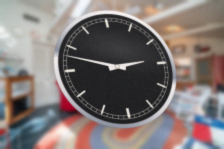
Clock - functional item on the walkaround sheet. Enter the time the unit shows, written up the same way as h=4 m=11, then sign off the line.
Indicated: h=2 m=48
